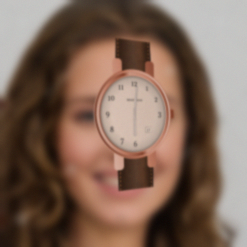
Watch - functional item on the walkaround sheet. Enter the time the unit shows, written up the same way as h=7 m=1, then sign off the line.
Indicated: h=6 m=1
